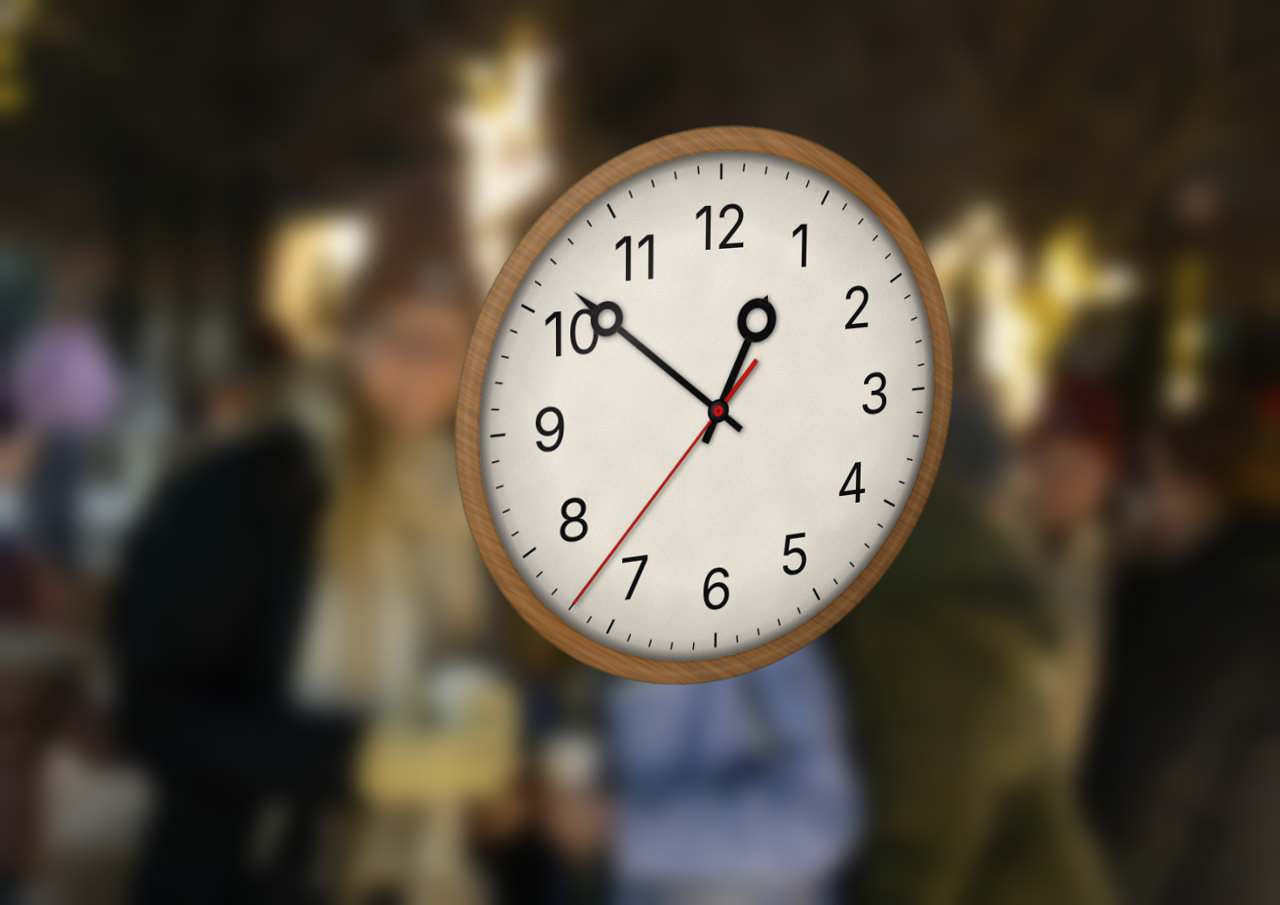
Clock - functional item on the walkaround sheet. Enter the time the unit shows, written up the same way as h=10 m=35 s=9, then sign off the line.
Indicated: h=12 m=51 s=37
